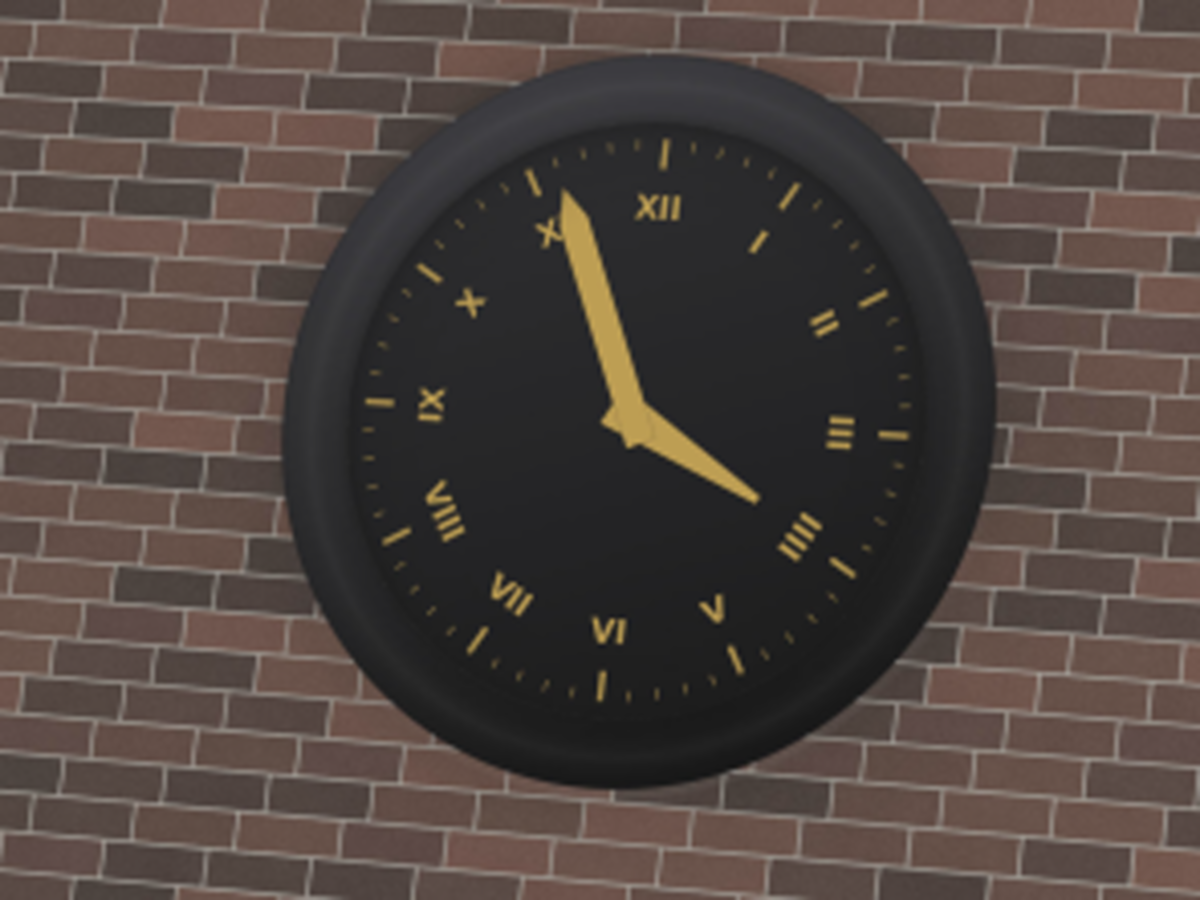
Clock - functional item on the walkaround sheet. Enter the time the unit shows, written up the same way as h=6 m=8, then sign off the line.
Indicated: h=3 m=56
